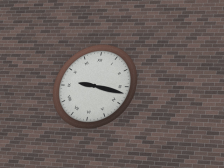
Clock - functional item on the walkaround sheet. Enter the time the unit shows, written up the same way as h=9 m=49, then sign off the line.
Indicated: h=9 m=17
